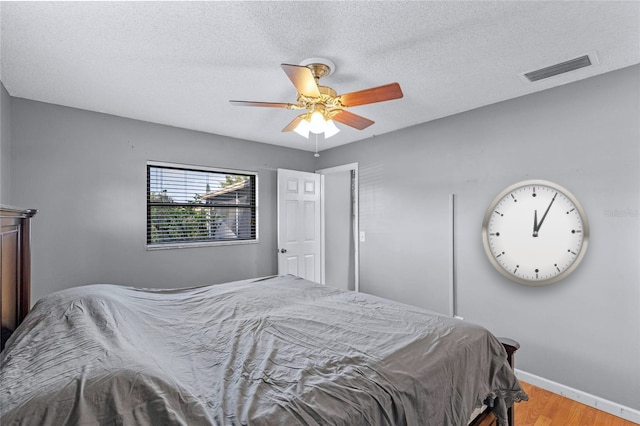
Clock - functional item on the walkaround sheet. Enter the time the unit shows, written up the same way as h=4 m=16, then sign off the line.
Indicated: h=12 m=5
